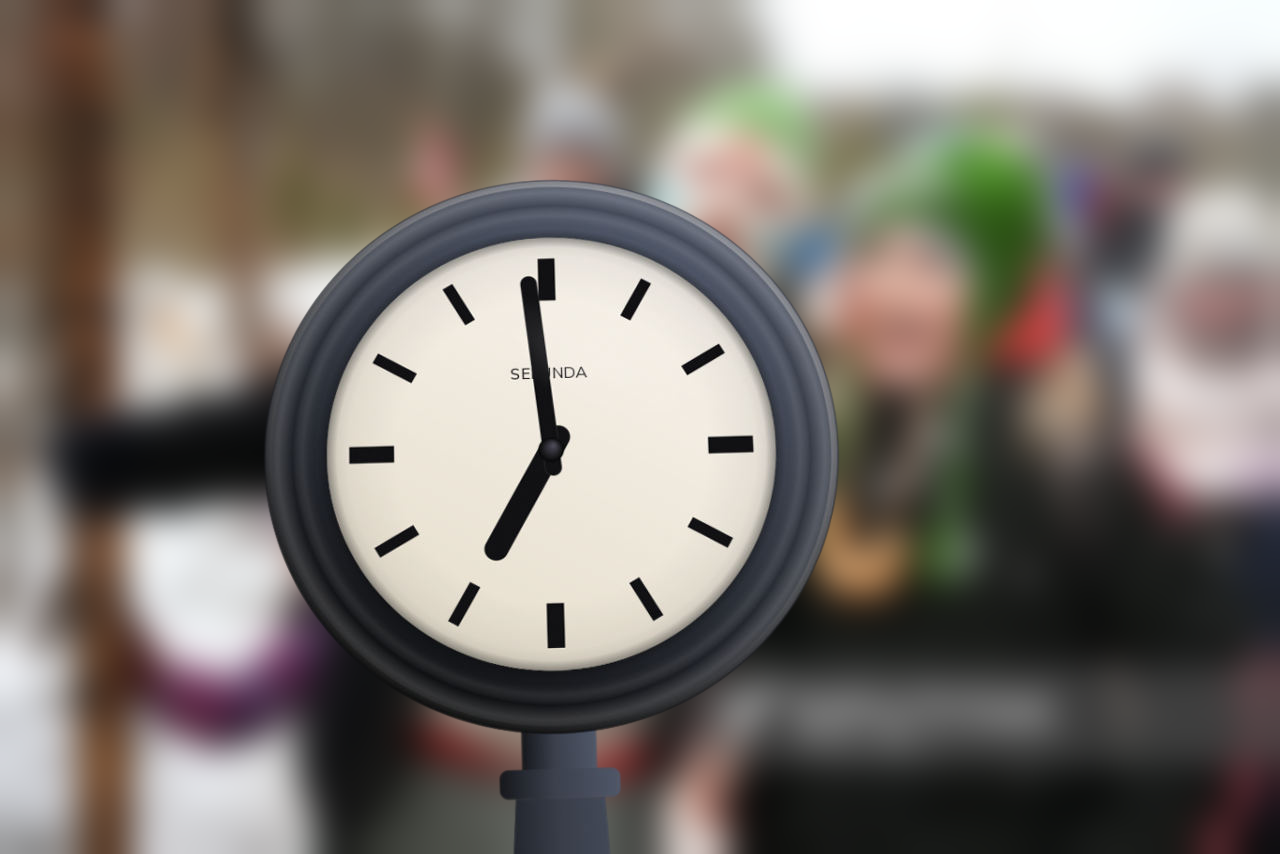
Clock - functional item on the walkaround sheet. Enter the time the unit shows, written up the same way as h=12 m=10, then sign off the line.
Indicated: h=6 m=59
